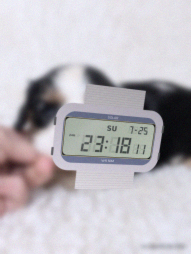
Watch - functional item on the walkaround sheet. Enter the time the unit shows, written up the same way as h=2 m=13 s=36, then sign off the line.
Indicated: h=23 m=18 s=11
